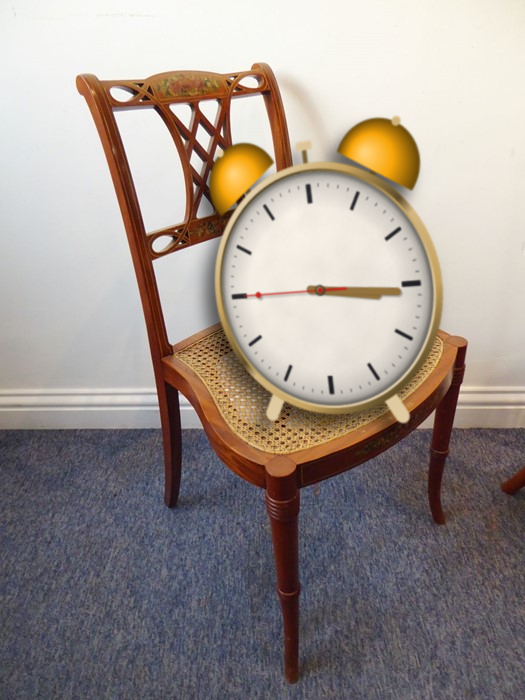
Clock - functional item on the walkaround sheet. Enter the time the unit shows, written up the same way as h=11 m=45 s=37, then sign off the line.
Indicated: h=3 m=15 s=45
